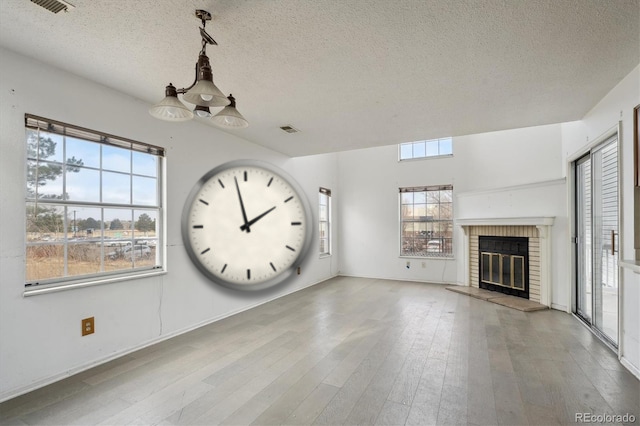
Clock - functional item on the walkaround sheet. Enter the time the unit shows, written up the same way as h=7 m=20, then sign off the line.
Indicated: h=1 m=58
